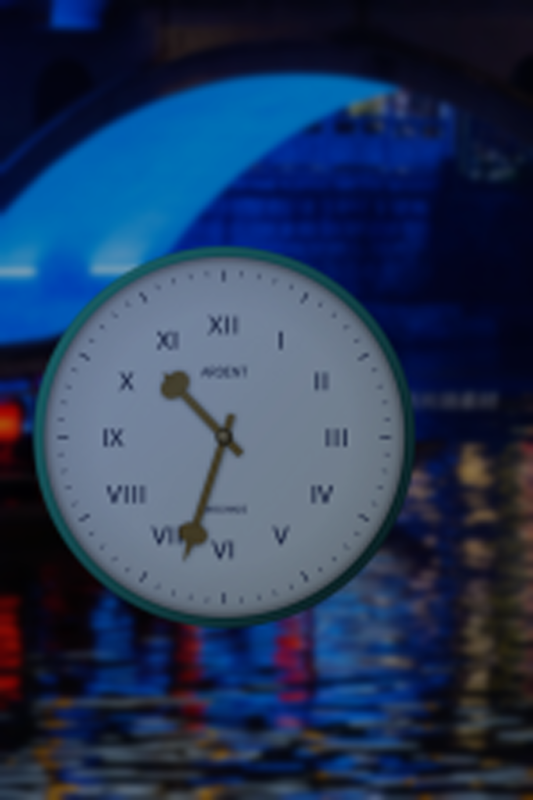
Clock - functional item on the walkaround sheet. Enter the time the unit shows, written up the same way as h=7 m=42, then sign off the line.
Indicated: h=10 m=33
